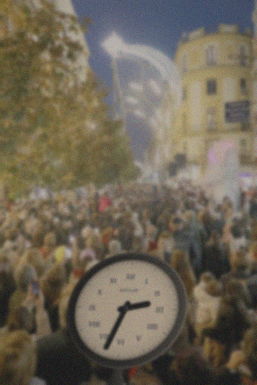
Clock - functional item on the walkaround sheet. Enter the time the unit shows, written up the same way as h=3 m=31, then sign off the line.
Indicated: h=2 m=33
